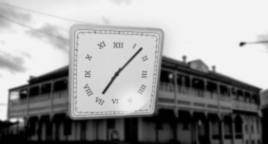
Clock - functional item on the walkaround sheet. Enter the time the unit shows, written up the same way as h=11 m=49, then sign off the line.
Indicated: h=7 m=7
